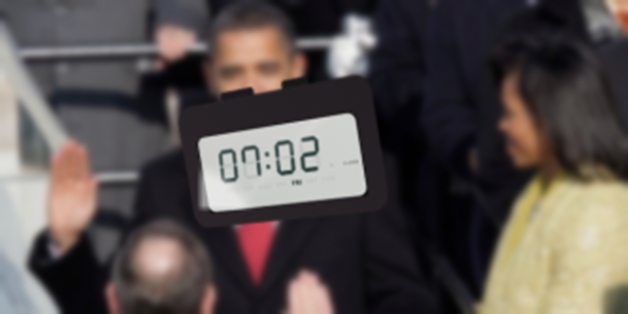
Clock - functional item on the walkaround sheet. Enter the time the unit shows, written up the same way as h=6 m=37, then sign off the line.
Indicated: h=7 m=2
